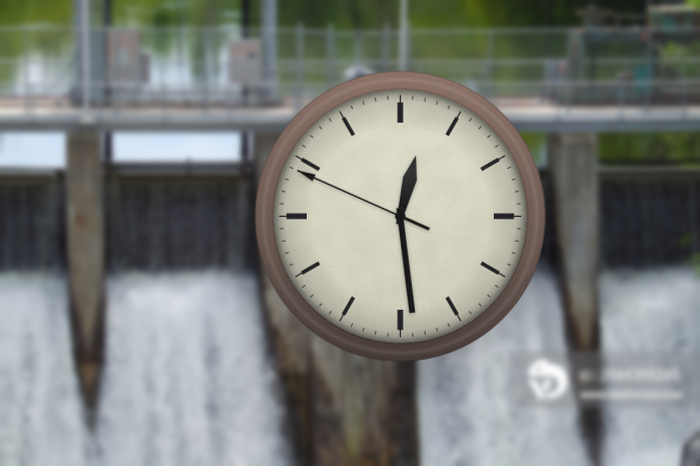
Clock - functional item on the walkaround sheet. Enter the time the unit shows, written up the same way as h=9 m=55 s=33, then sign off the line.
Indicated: h=12 m=28 s=49
